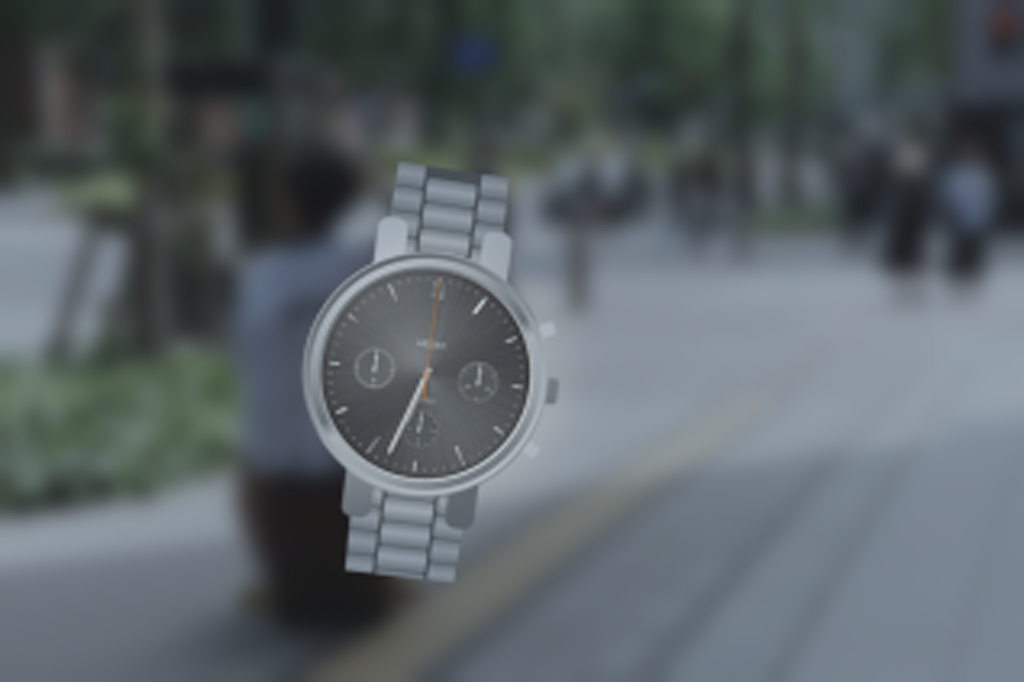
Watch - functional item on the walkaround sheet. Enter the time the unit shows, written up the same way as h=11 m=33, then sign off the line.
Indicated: h=6 m=33
